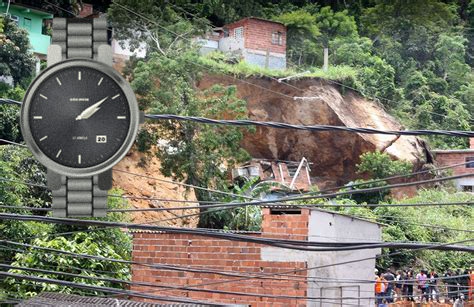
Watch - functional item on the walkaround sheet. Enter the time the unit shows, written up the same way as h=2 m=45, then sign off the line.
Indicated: h=2 m=9
